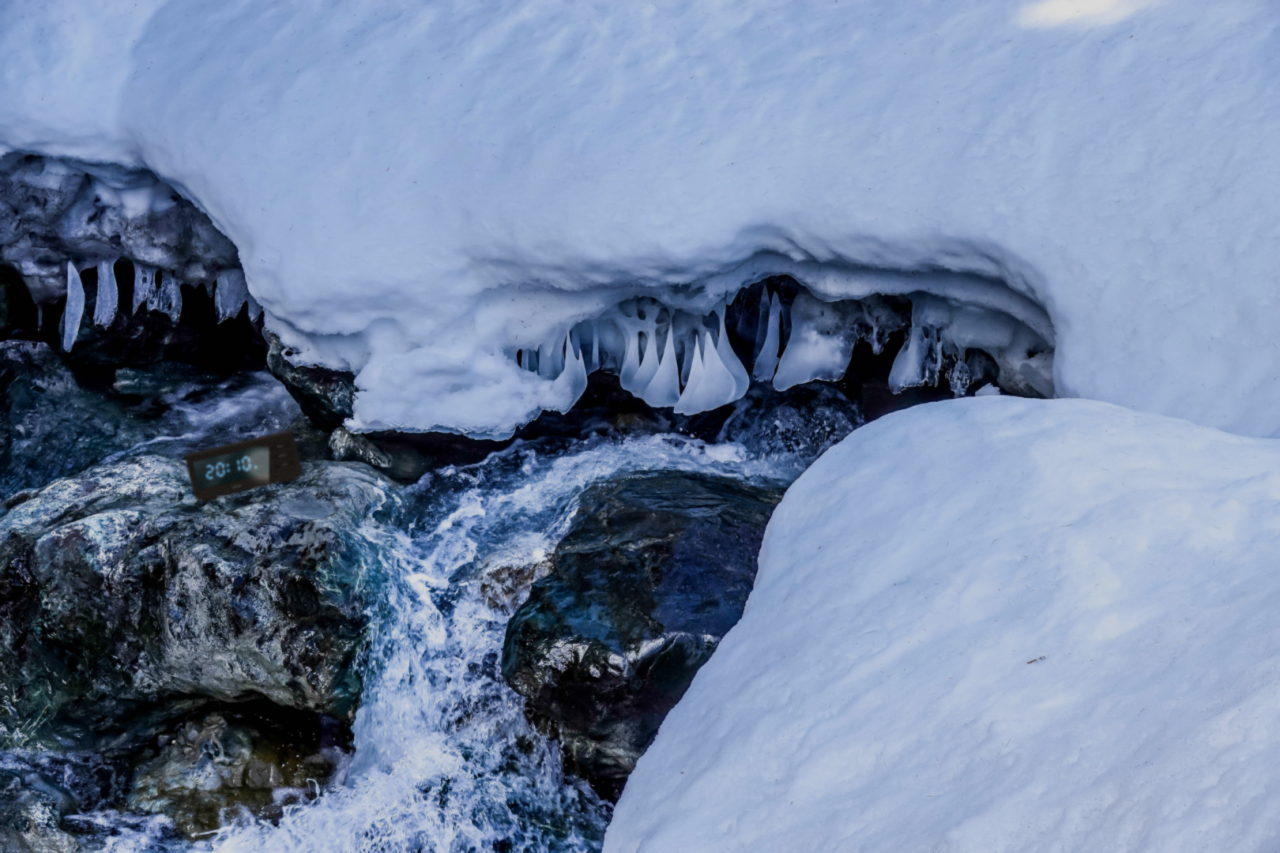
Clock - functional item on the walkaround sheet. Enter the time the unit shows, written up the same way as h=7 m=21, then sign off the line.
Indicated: h=20 m=10
